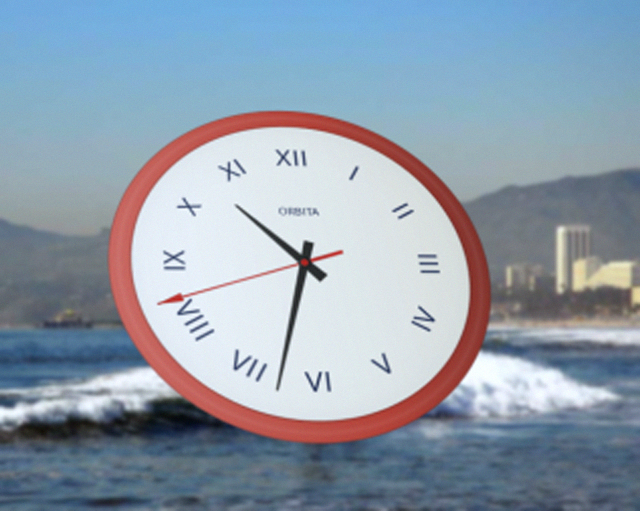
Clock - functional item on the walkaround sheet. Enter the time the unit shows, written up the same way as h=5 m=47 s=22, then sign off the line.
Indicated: h=10 m=32 s=42
